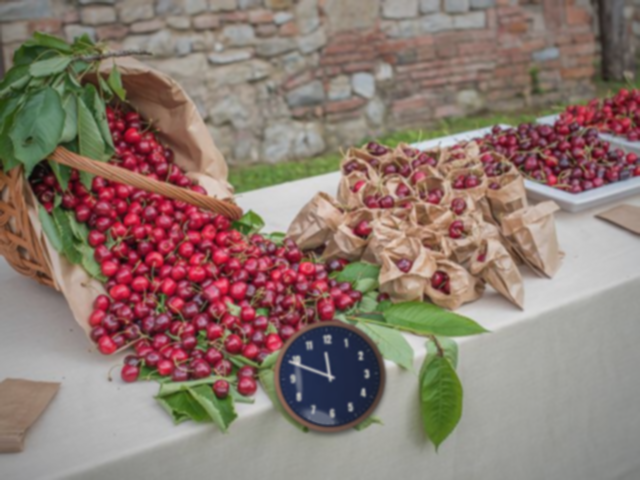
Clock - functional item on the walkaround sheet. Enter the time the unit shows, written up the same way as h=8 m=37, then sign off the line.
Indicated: h=11 m=49
